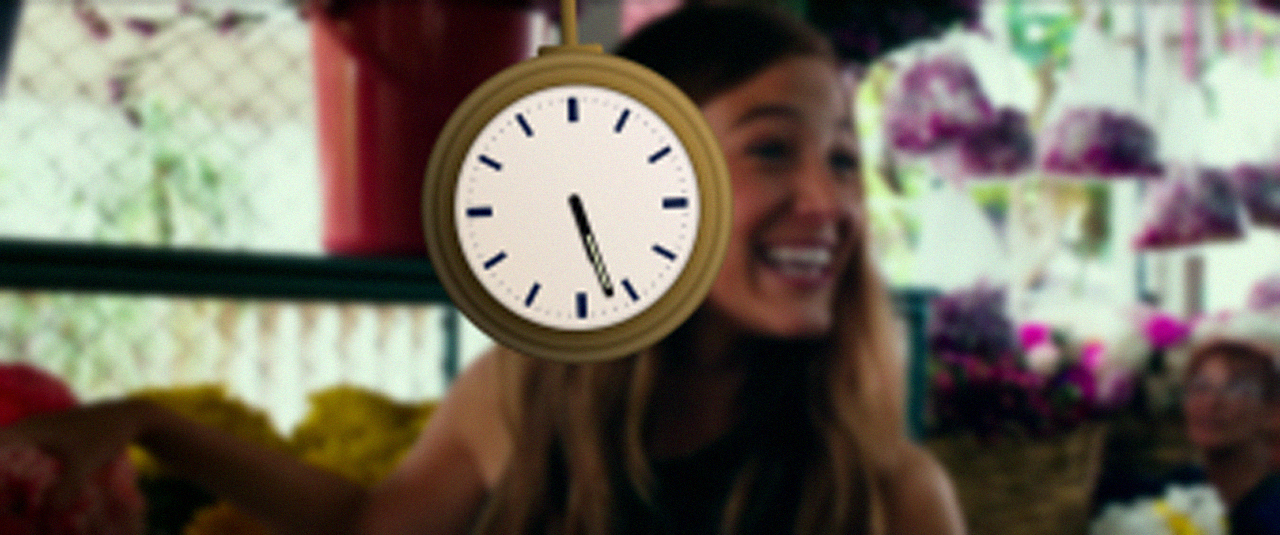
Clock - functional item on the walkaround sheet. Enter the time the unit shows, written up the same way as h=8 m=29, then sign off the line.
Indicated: h=5 m=27
